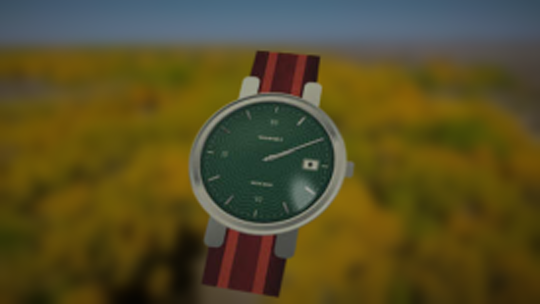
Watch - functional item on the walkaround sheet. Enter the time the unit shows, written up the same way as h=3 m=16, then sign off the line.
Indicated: h=2 m=10
